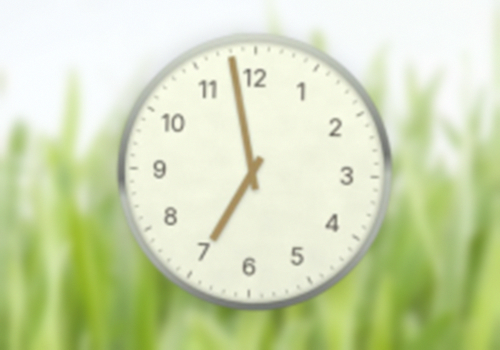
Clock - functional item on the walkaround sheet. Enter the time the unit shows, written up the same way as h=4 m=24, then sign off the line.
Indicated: h=6 m=58
